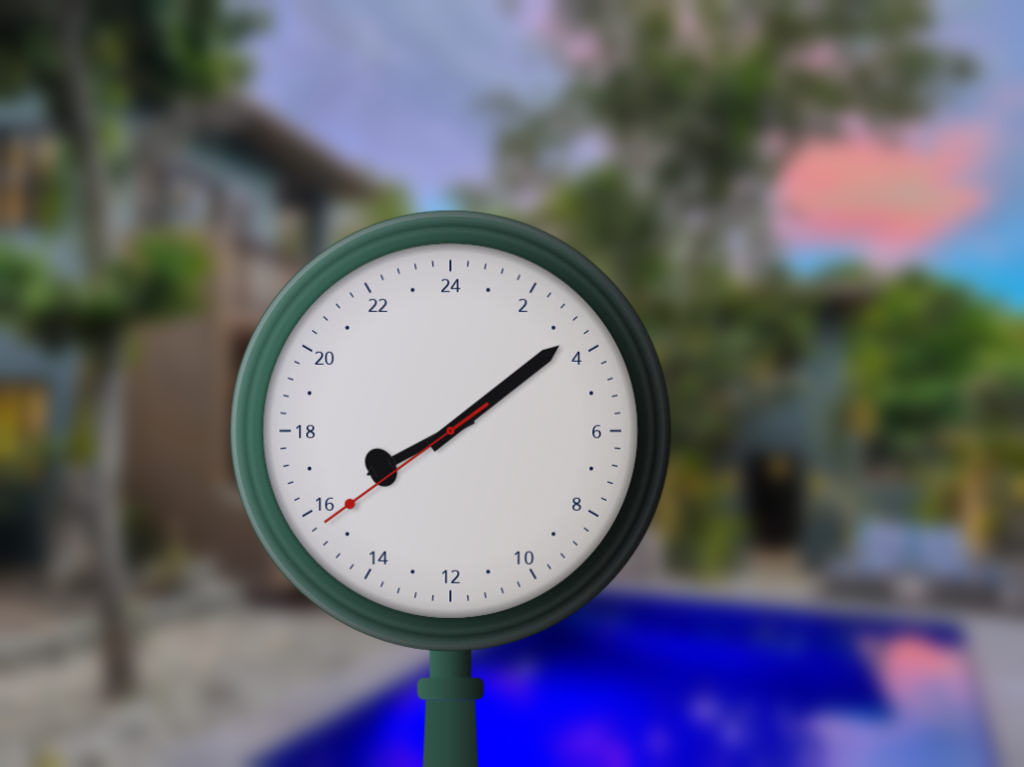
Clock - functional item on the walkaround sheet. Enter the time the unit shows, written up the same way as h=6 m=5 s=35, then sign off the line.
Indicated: h=16 m=8 s=39
